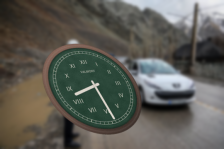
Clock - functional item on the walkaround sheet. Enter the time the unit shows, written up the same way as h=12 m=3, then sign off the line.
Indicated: h=8 m=29
